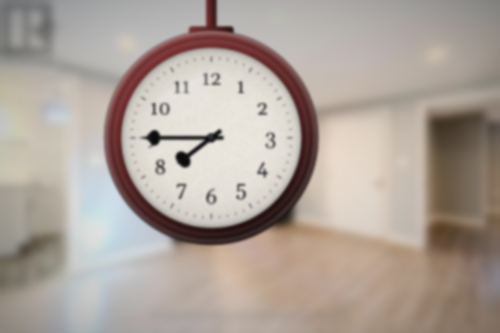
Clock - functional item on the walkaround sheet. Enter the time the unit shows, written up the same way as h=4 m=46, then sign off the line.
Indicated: h=7 m=45
